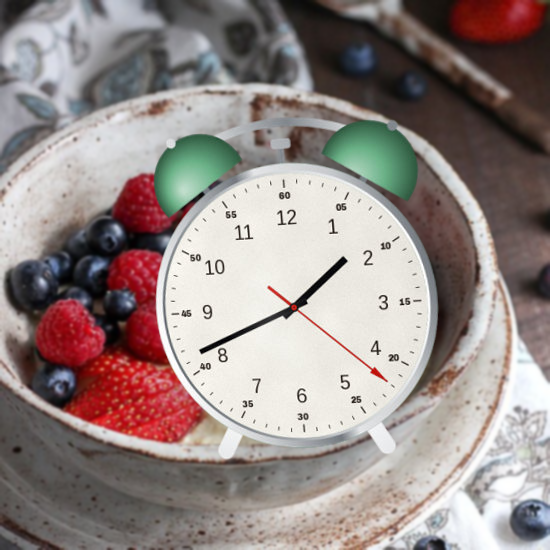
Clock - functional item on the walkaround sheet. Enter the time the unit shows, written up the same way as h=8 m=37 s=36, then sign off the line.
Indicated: h=1 m=41 s=22
